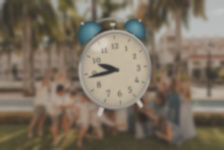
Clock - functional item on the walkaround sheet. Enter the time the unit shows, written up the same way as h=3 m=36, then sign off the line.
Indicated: h=9 m=44
